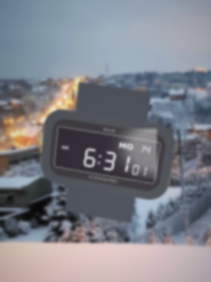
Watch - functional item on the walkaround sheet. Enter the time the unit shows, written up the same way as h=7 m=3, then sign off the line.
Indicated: h=6 m=31
